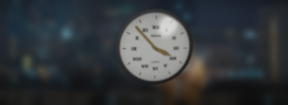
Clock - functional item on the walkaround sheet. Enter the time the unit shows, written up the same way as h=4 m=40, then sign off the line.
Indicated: h=3 m=53
